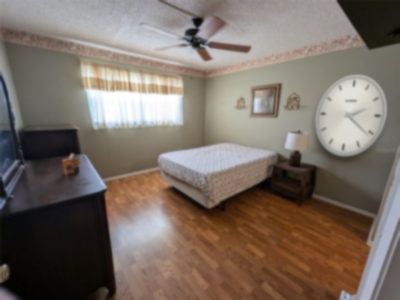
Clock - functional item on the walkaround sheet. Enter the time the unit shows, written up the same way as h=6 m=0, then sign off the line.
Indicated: h=2 m=21
